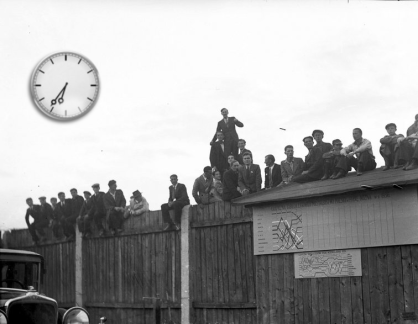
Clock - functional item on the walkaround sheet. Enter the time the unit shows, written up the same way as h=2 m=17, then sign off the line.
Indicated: h=6 m=36
